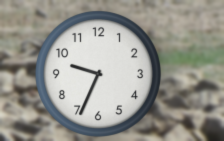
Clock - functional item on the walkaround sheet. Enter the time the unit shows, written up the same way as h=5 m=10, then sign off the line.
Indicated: h=9 m=34
